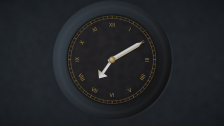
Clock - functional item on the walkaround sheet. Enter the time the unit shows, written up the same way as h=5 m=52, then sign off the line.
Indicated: h=7 m=10
